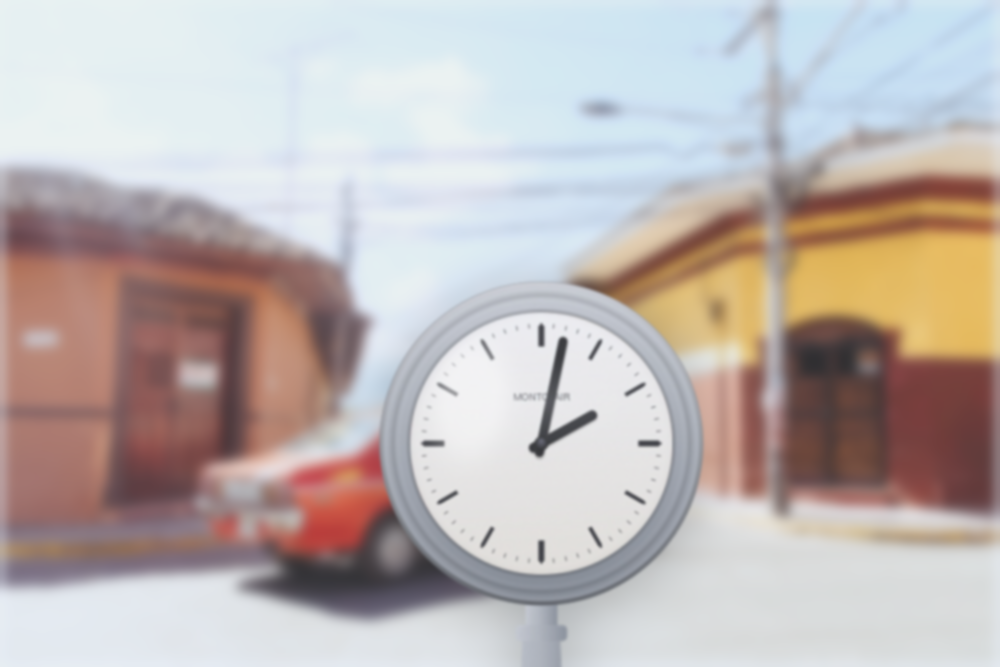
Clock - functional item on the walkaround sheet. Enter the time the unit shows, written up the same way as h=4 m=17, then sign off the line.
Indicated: h=2 m=2
